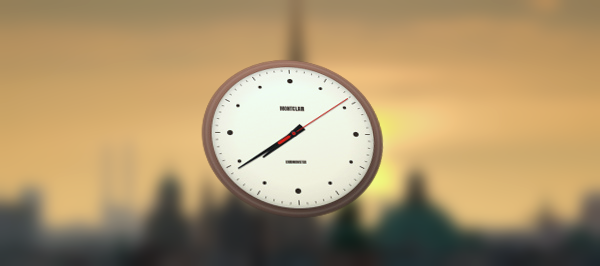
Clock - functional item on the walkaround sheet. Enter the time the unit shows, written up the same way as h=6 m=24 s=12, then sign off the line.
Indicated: h=7 m=39 s=9
